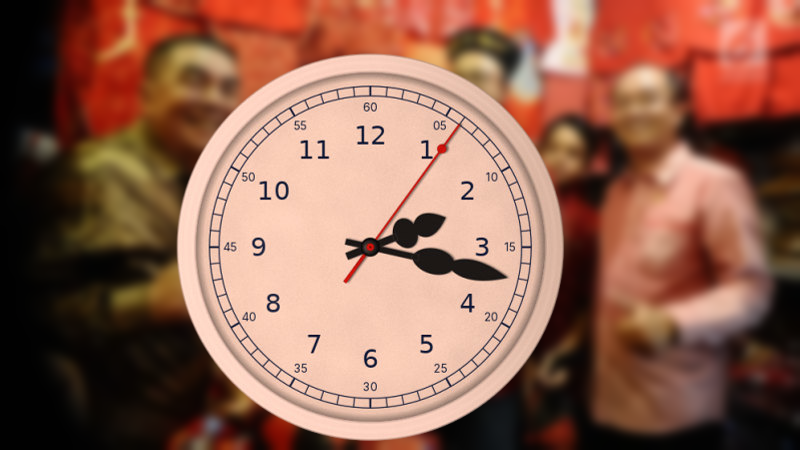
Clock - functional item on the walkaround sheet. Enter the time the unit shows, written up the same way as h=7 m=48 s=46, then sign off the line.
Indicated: h=2 m=17 s=6
